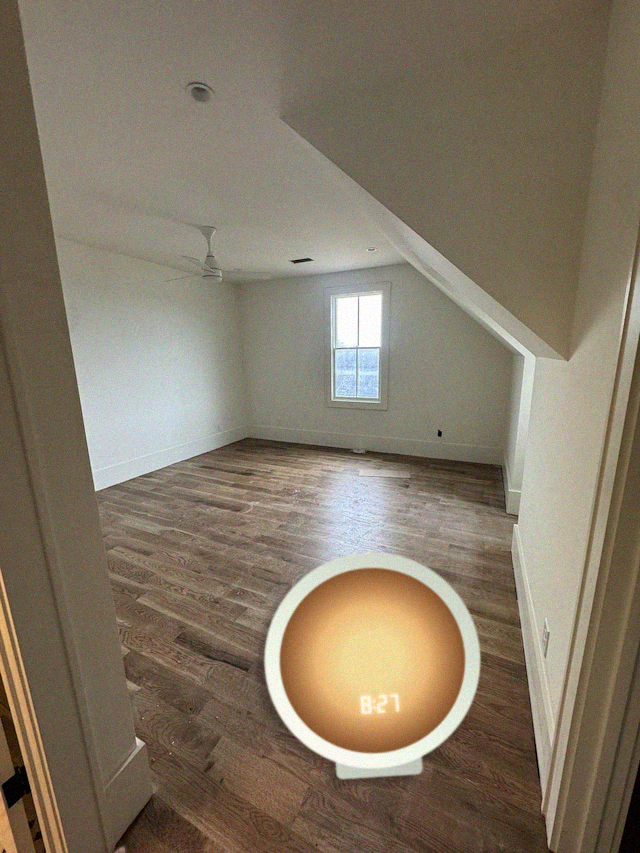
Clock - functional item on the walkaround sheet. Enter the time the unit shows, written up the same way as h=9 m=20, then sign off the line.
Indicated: h=8 m=27
